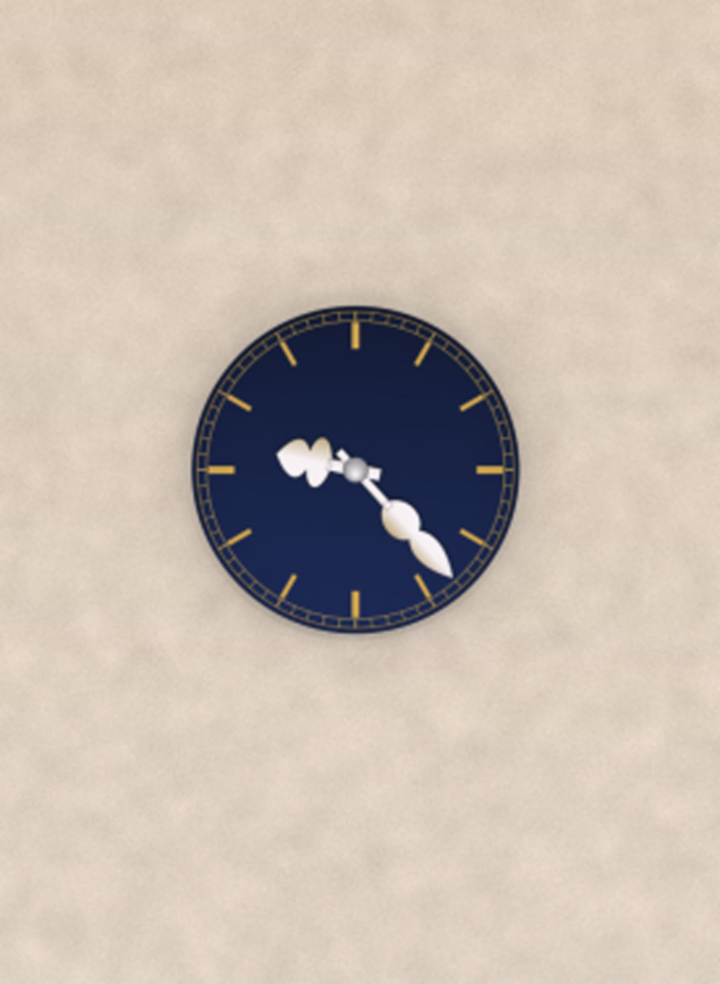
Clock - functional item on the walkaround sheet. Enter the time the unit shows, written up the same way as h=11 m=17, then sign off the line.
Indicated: h=9 m=23
